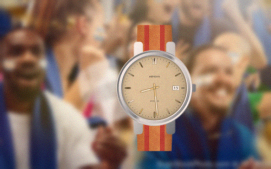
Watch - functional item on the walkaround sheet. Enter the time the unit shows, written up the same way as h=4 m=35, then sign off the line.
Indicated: h=8 m=29
